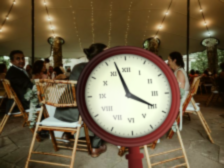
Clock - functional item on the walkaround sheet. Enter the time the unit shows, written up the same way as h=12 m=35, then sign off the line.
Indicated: h=3 m=57
